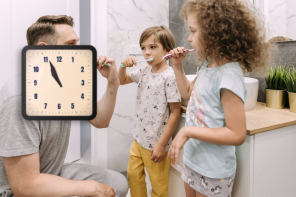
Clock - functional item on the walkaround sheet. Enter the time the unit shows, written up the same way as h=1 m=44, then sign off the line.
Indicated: h=10 m=56
